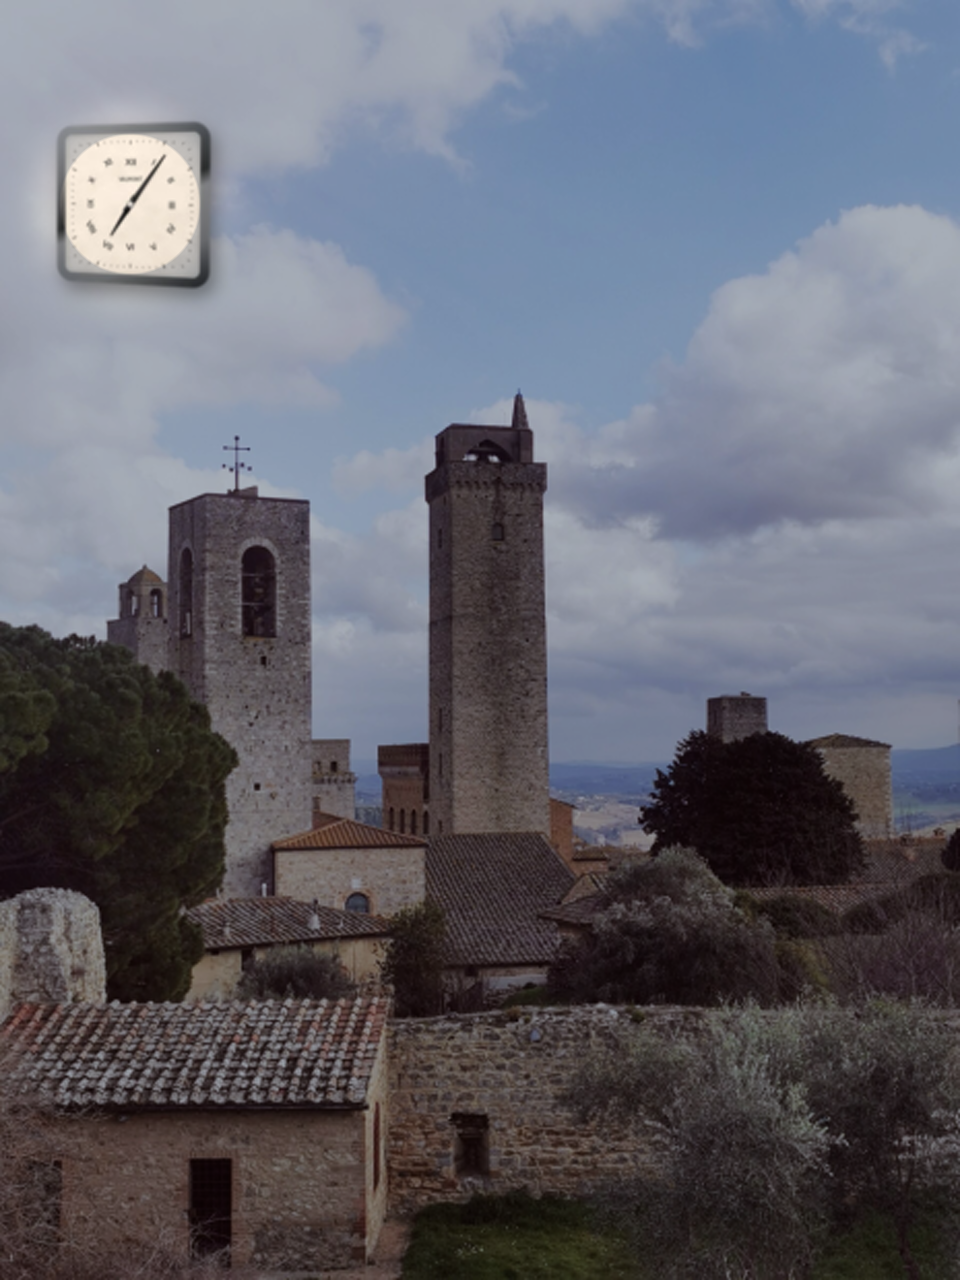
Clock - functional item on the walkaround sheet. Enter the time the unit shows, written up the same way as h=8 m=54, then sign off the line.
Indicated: h=7 m=6
